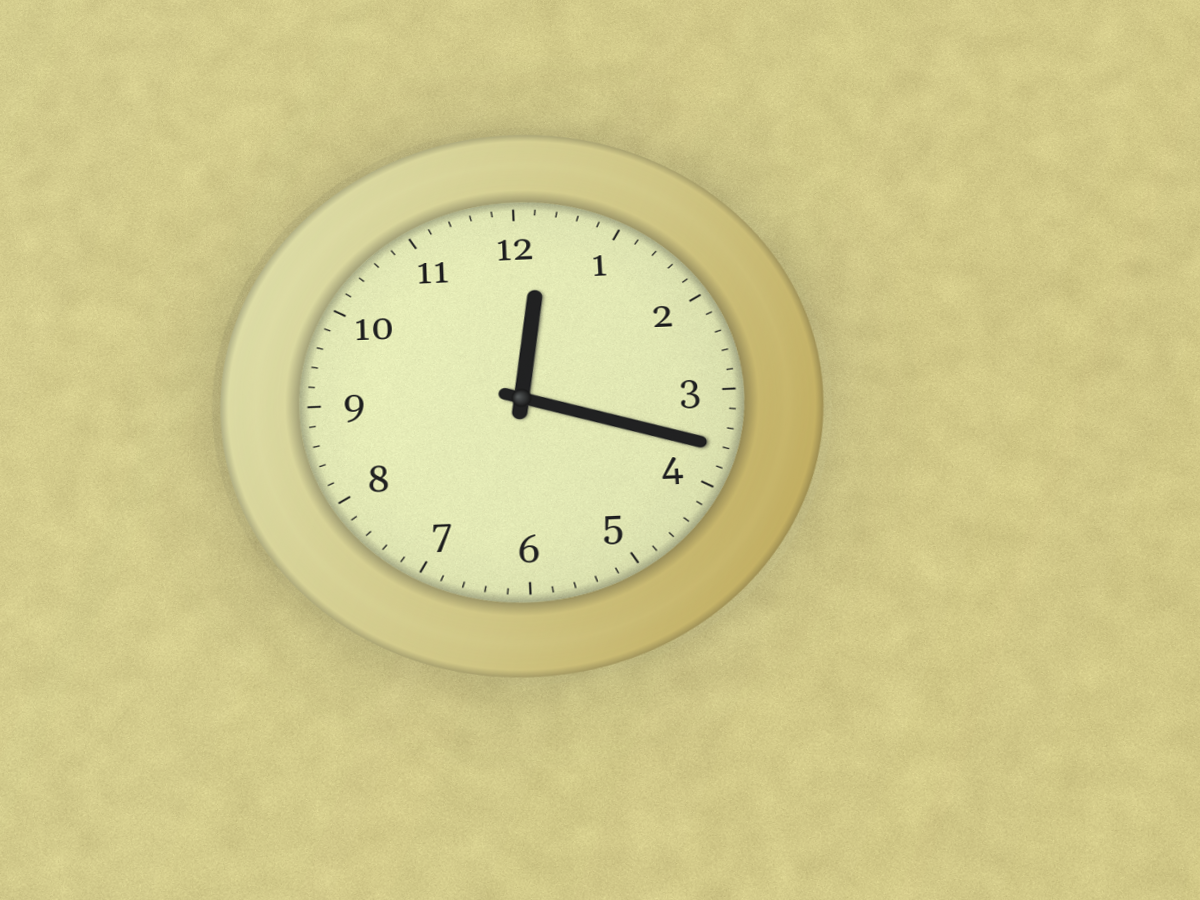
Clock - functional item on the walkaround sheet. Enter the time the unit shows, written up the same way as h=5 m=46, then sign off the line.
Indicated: h=12 m=18
